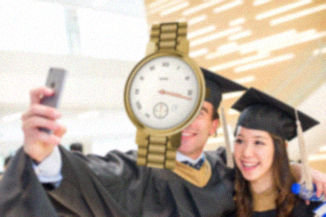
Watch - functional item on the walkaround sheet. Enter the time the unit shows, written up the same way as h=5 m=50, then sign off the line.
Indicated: h=3 m=17
